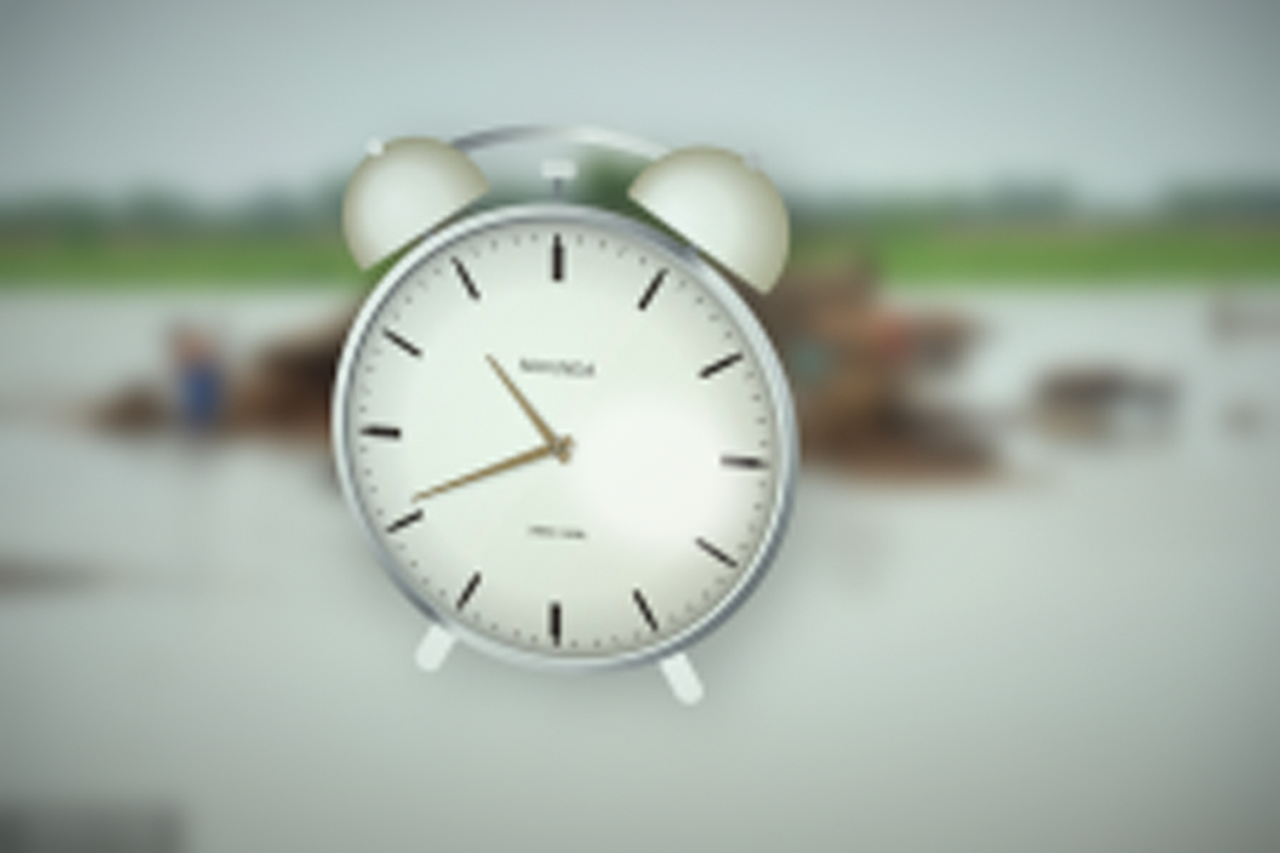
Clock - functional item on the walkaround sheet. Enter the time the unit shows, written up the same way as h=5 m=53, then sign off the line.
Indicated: h=10 m=41
